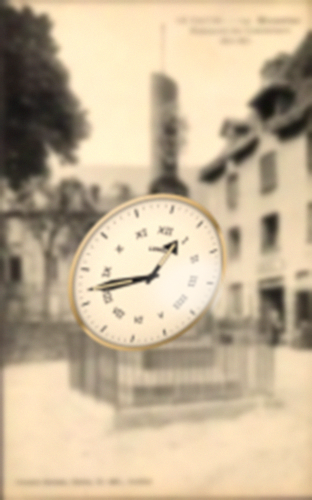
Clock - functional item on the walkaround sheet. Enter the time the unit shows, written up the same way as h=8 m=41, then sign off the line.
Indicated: h=12 m=42
